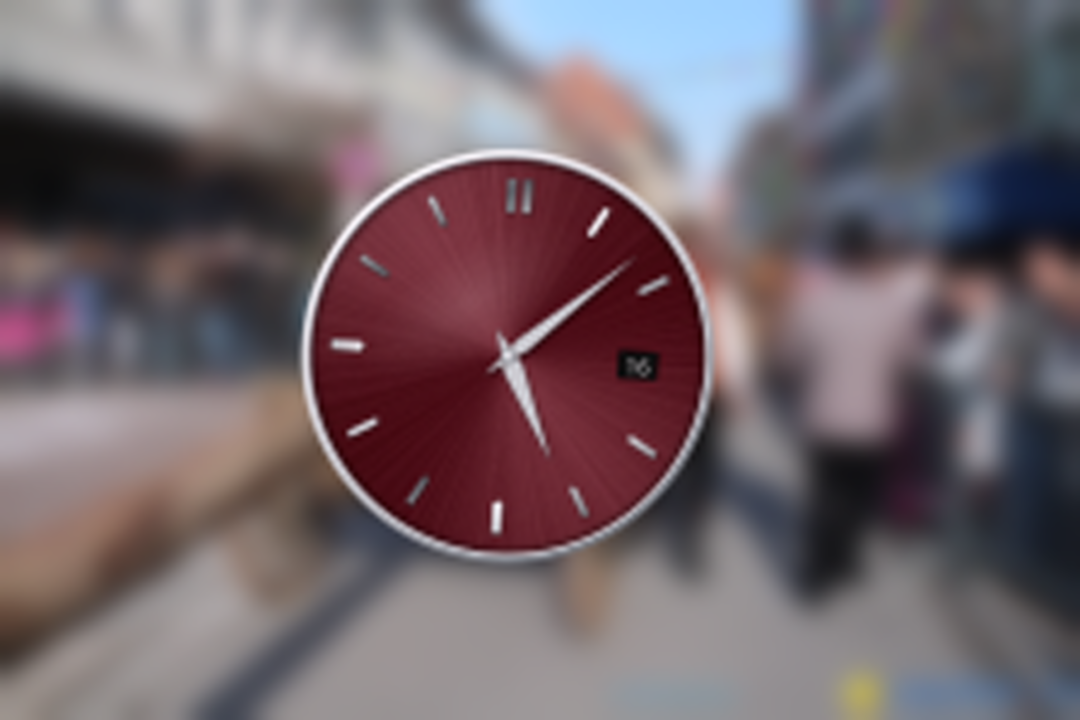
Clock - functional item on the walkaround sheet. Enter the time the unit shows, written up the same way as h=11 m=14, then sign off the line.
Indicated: h=5 m=8
